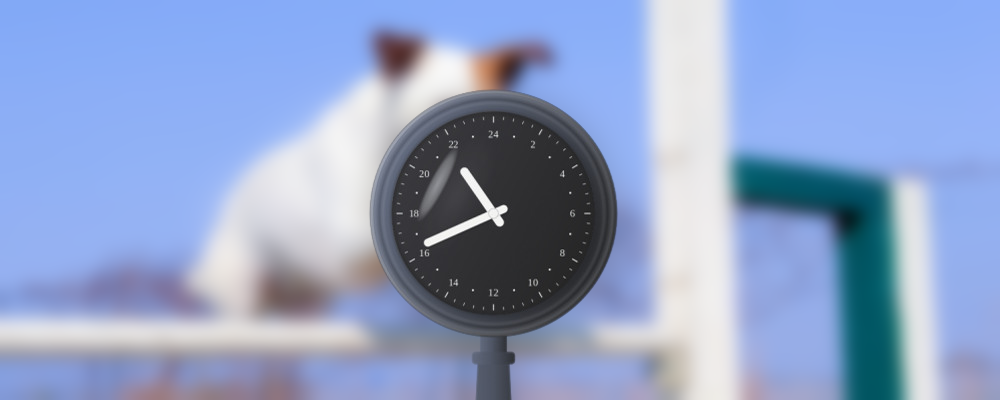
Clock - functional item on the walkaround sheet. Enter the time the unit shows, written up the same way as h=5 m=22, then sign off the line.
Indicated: h=21 m=41
